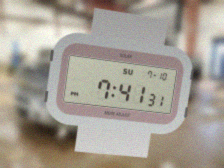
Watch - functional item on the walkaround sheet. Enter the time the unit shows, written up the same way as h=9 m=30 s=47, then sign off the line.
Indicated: h=7 m=41 s=31
